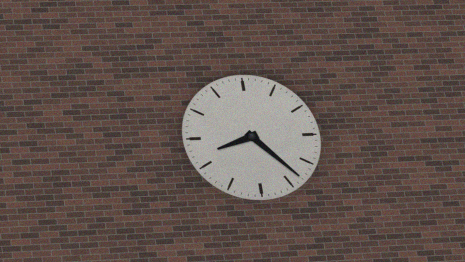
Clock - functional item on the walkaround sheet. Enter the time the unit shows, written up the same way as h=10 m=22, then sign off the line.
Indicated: h=8 m=23
